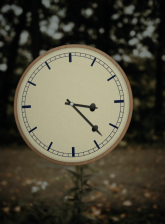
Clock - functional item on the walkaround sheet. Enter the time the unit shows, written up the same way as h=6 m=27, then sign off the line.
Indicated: h=3 m=23
